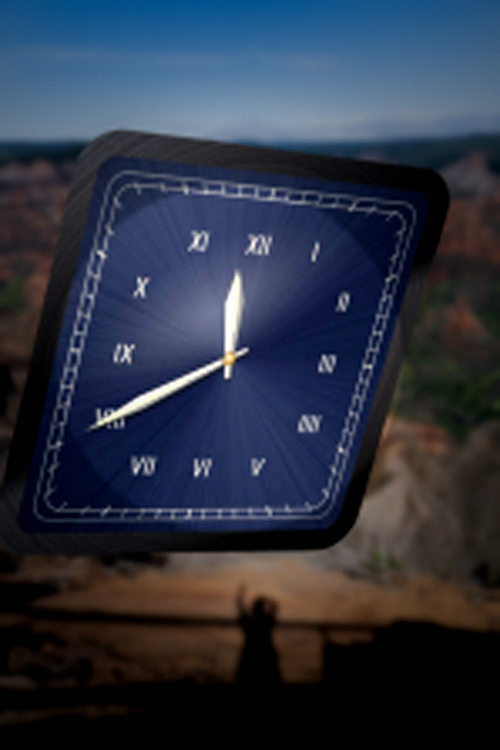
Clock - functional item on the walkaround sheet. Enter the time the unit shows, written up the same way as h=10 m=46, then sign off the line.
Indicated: h=11 m=40
